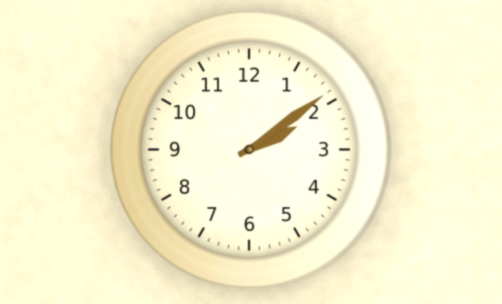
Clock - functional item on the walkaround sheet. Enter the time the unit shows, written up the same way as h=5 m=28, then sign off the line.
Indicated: h=2 m=9
